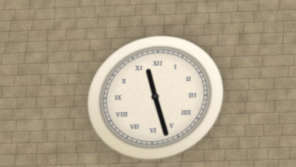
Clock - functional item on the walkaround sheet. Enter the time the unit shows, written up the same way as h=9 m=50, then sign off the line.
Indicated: h=11 m=27
